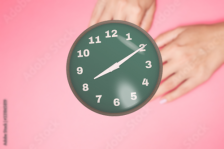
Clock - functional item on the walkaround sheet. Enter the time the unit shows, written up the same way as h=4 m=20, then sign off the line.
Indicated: h=8 m=10
